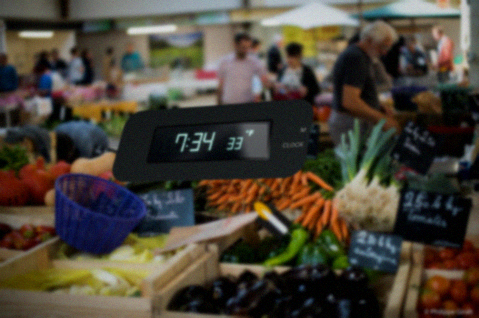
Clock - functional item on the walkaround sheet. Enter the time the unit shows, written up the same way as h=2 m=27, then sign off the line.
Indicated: h=7 m=34
